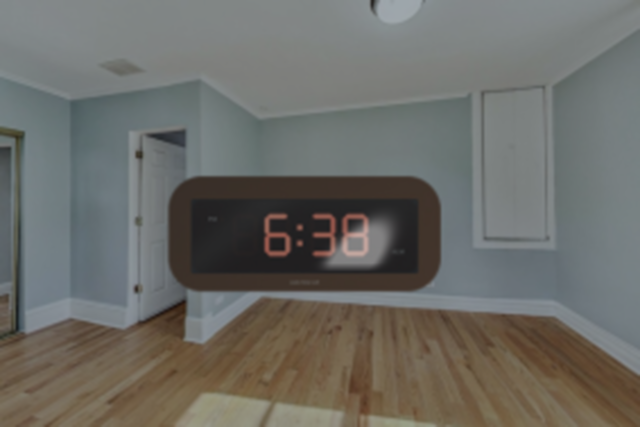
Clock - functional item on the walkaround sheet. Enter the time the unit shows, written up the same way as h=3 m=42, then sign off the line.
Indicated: h=6 m=38
